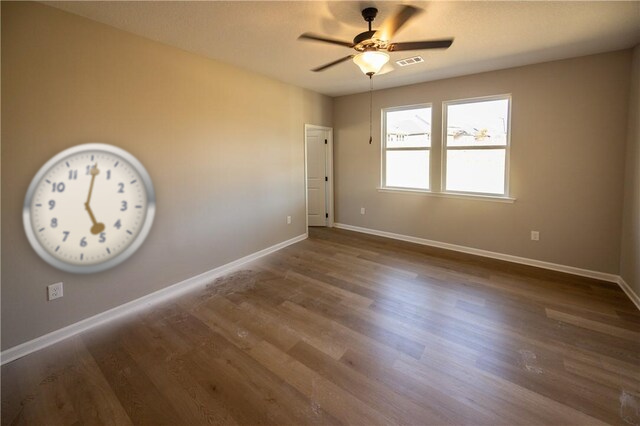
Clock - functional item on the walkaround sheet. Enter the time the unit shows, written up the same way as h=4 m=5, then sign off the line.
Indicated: h=5 m=1
